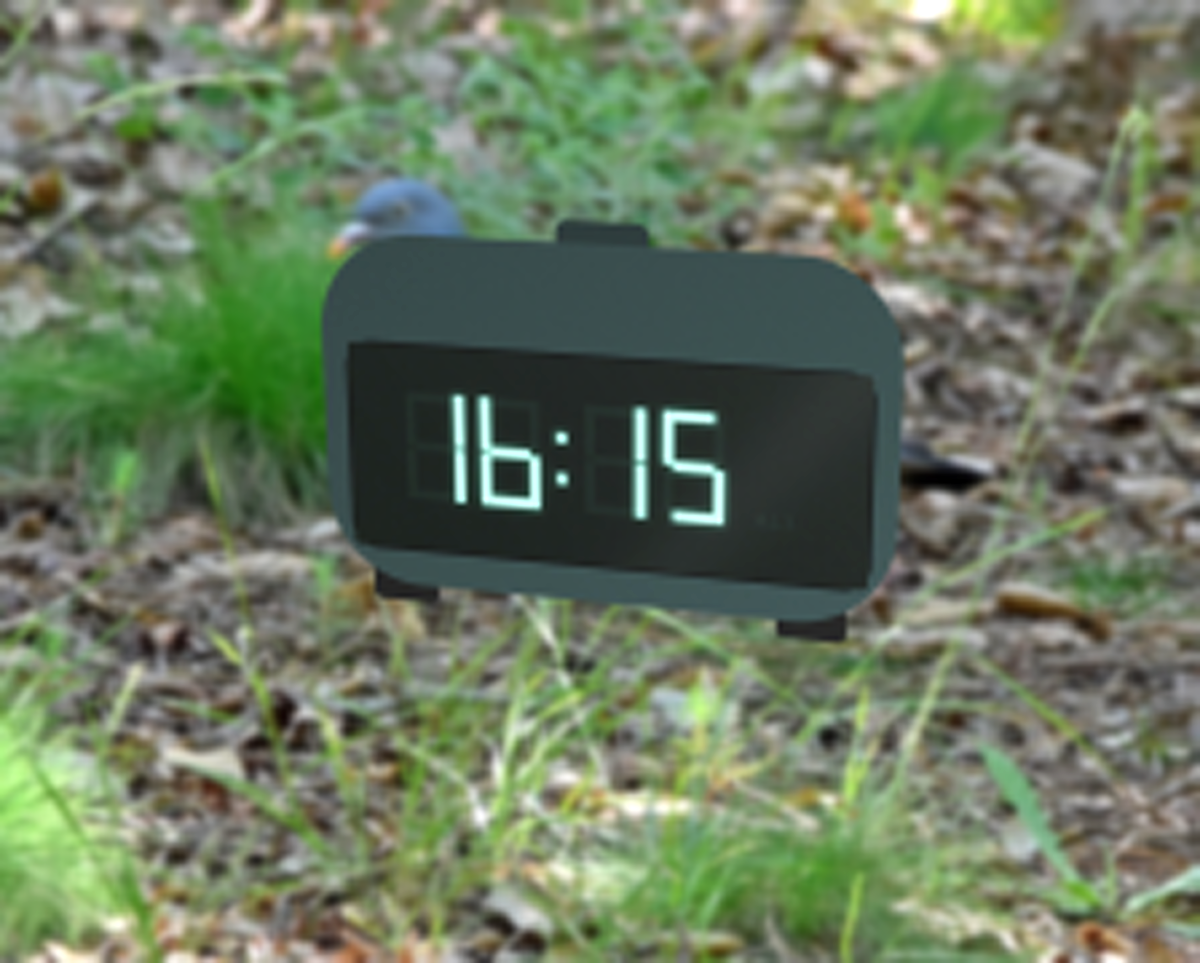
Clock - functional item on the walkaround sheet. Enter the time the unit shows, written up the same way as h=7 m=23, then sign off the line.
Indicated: h=16 m=15
